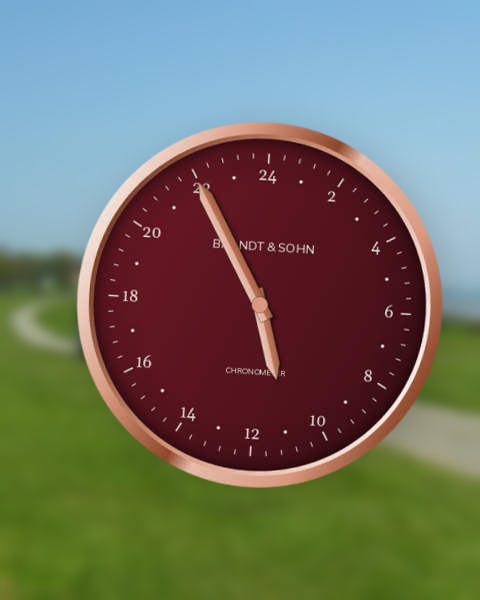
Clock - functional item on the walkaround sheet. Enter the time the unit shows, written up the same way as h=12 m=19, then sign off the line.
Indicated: h=10 m=55
